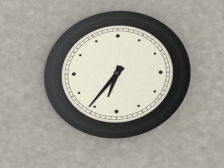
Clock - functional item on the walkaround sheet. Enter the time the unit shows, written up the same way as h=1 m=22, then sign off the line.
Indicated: h=6 m=36
